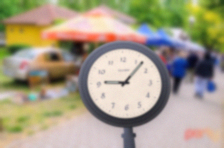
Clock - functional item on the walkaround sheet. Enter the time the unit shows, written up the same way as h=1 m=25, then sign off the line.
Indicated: h=9 m=7
